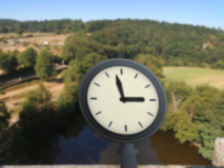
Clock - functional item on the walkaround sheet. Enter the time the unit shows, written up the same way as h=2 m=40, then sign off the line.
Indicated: h=2 m=58
